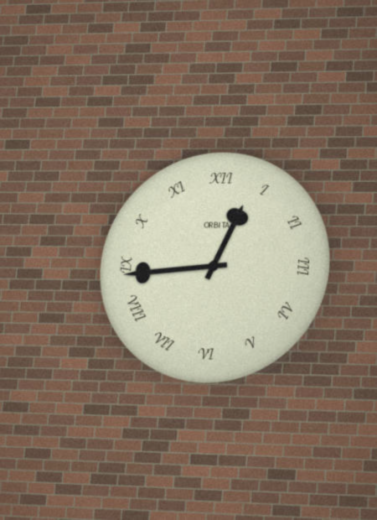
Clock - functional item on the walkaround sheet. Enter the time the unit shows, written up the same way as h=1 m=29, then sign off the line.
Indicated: h=12 m=44
